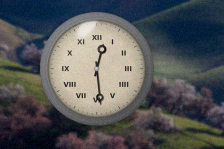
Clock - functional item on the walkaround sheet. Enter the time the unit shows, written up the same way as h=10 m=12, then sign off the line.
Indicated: h=12 m=29
